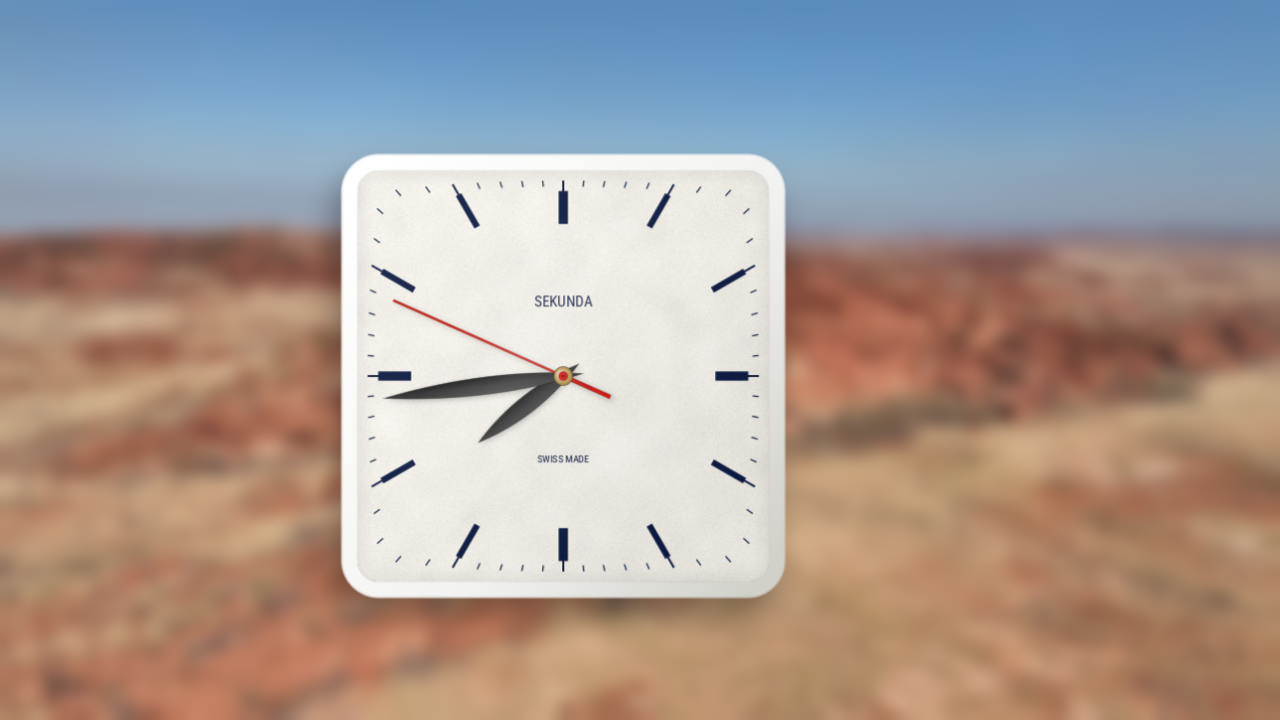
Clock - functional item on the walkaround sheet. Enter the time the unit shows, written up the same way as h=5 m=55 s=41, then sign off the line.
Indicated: h=7 m=43 s=49
